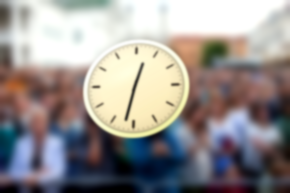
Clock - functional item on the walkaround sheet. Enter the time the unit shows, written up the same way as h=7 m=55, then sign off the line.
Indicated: h=12 m=32
